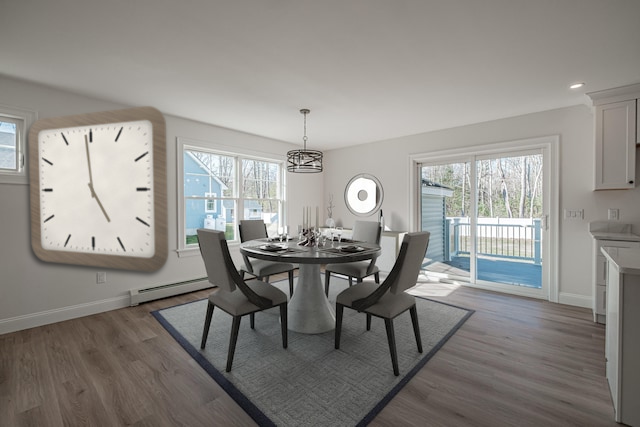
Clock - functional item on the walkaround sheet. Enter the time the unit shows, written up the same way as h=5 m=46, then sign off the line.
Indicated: h=4 m=59
